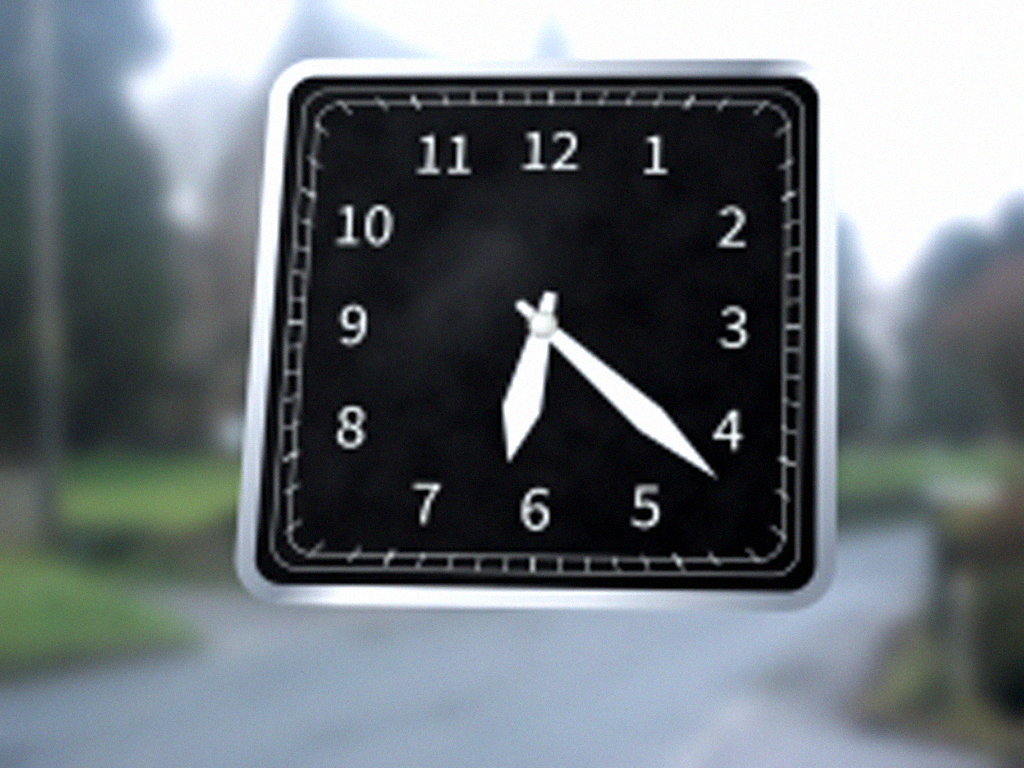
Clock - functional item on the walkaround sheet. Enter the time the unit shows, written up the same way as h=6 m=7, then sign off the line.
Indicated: h=6 m=22
